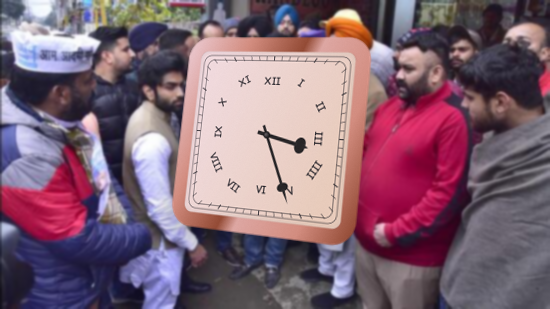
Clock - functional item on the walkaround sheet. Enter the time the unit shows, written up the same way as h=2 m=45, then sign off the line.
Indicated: h=3 m=26
